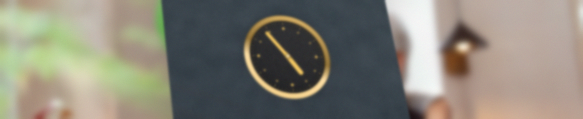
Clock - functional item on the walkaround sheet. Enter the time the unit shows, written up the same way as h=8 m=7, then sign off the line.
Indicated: h=4 m=54
